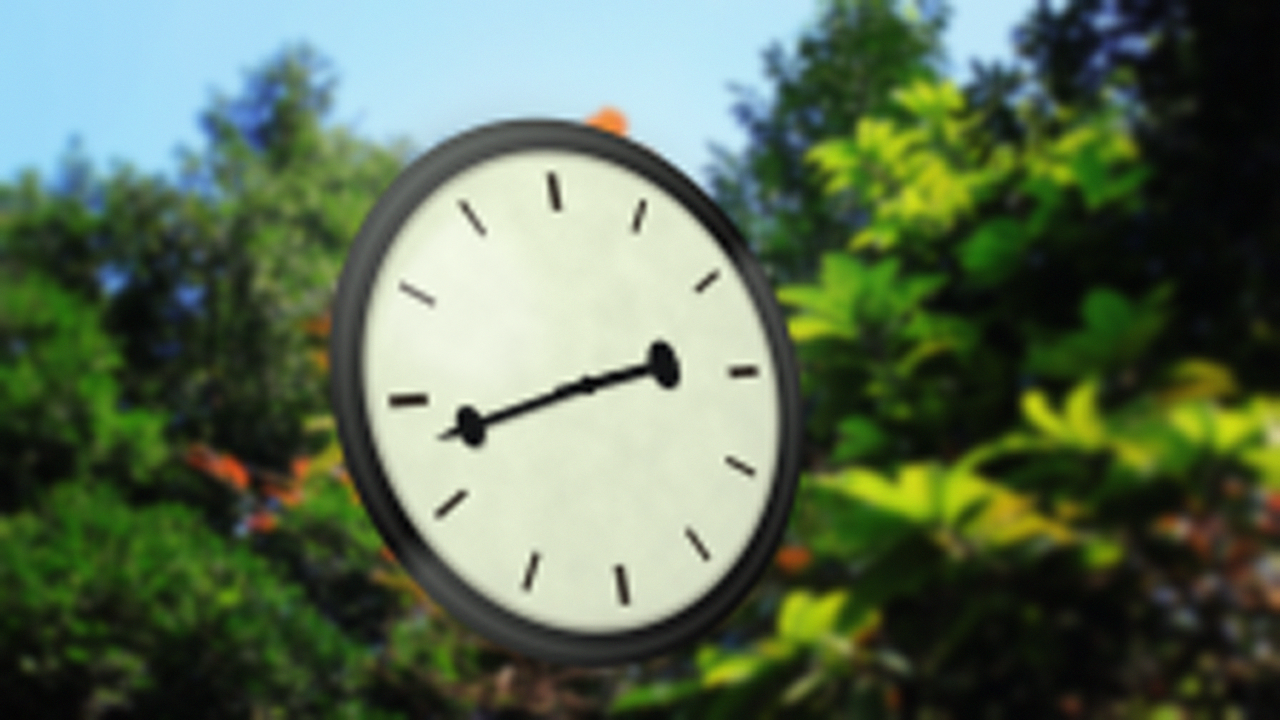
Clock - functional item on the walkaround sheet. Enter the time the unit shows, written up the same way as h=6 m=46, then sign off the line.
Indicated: h=2 m=43
